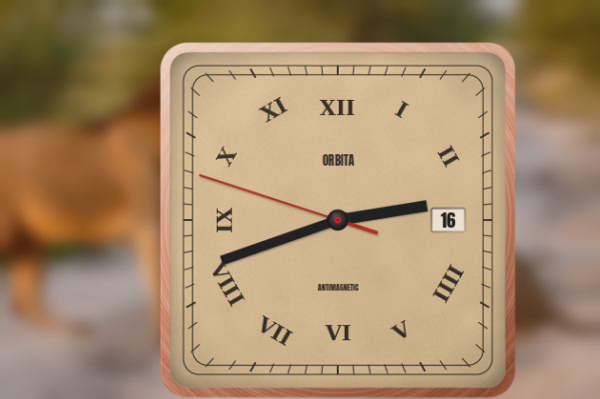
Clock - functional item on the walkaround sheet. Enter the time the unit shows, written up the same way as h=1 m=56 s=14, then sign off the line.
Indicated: h=2 m=41 s=48
